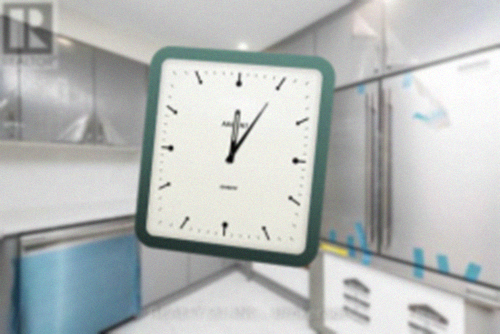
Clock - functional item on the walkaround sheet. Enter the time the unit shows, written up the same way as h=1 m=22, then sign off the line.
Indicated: h=12 m=5
